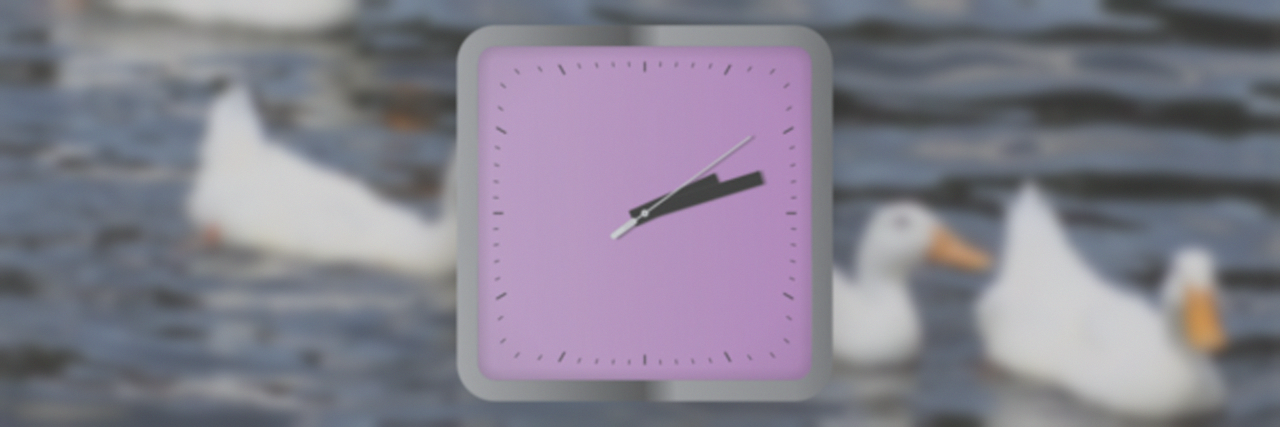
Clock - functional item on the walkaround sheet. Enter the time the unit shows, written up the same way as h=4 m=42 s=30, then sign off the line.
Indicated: h=2 m=12 s=9
